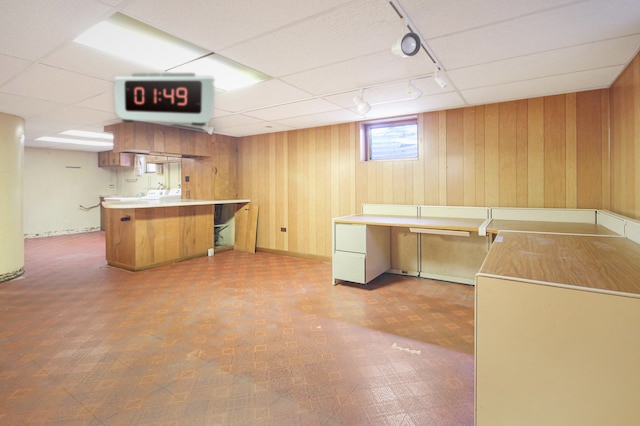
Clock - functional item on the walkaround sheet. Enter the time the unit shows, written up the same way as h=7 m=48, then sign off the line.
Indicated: h=1 m=49
